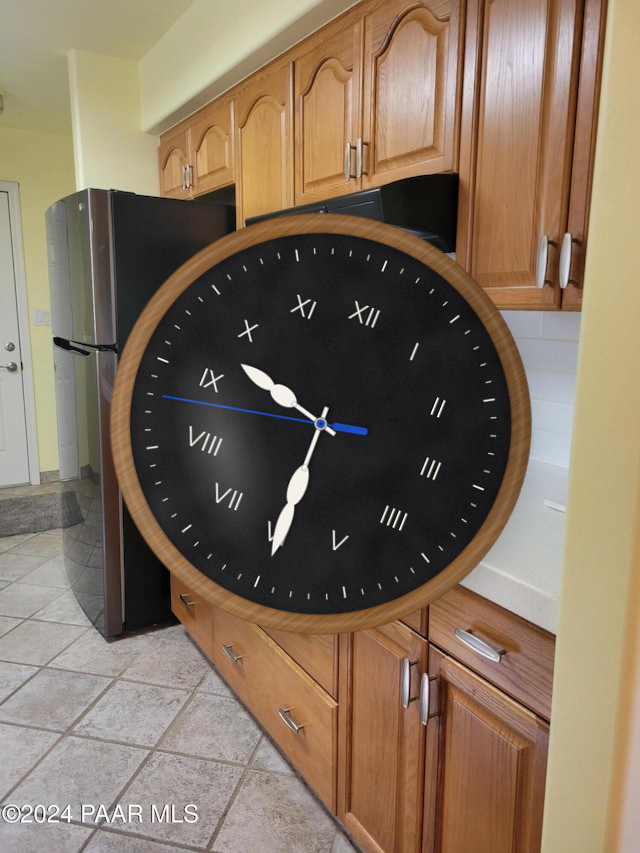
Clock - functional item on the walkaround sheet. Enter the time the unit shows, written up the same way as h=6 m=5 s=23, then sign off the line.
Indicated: h=9 m=29 s=43
